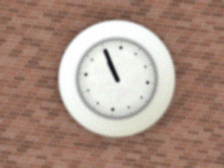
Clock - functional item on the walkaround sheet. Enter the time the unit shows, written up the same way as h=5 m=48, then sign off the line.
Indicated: h=10 m=55
